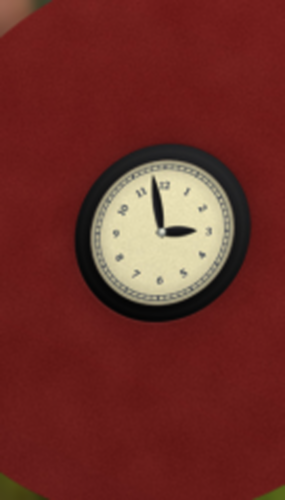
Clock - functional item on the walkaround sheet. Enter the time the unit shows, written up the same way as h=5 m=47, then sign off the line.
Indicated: h=2 m=58
